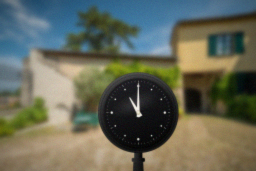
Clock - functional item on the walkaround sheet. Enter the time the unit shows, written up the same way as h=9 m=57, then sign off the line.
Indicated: h=11 m=0
